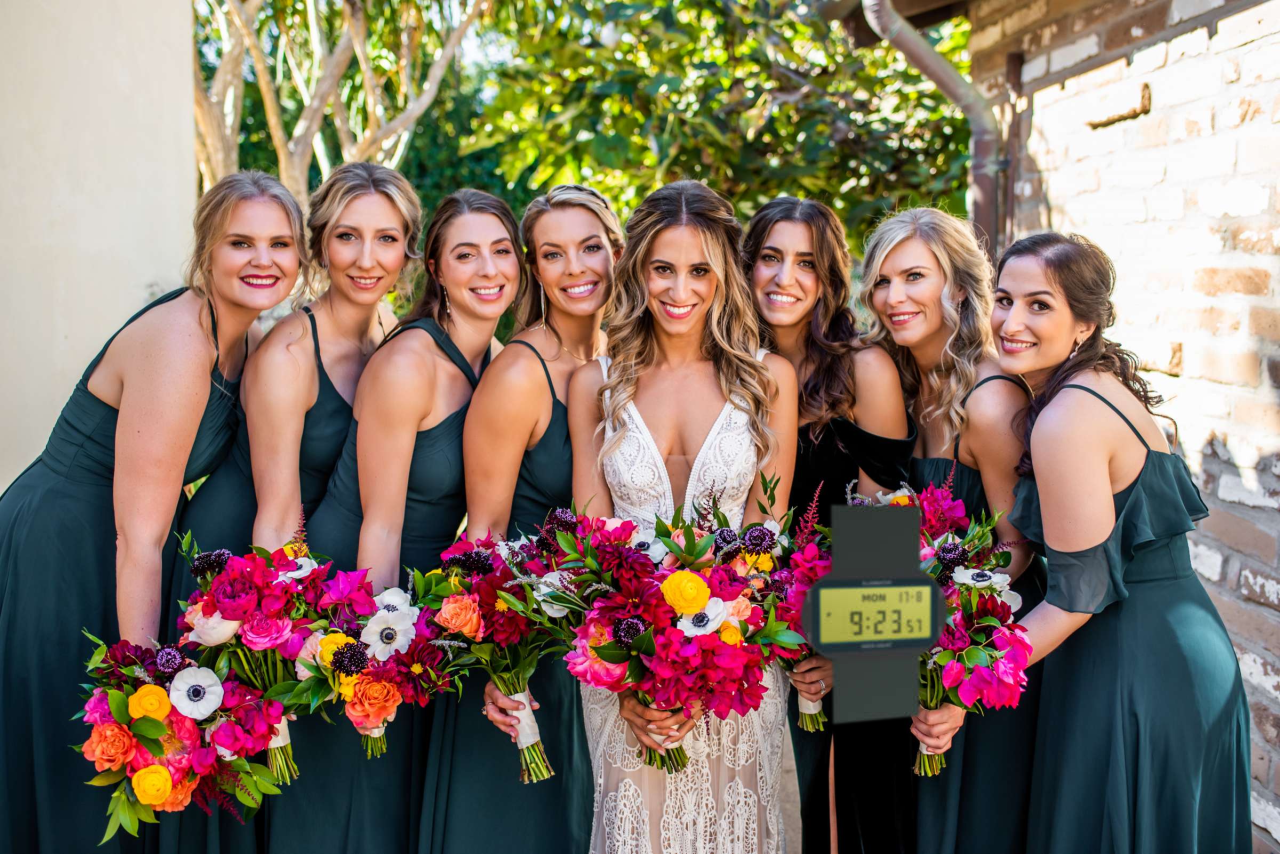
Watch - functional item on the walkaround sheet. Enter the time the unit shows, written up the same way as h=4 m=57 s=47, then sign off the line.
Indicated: h=9 m=23 s=57
